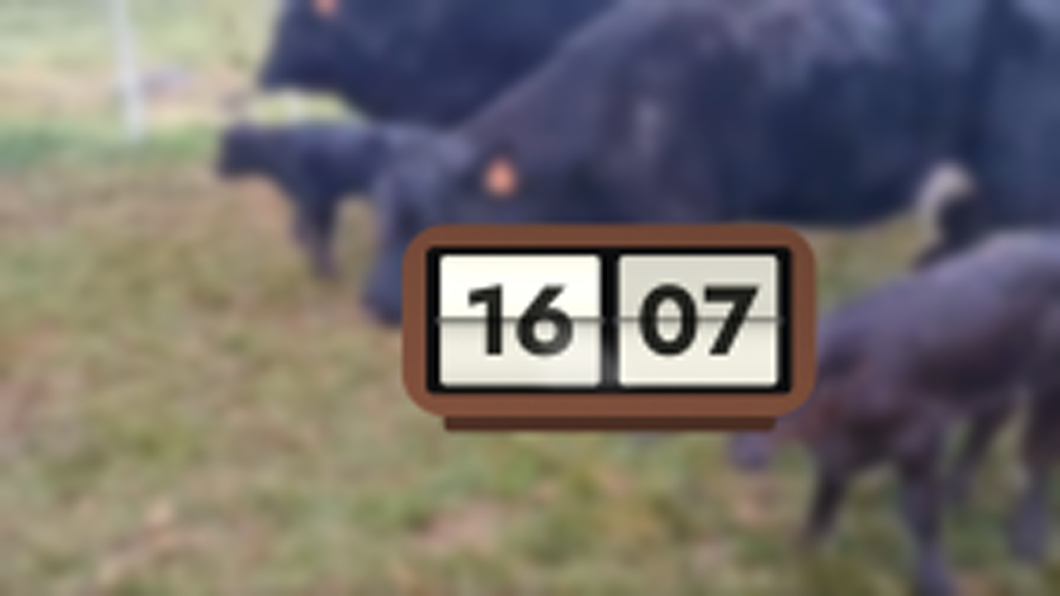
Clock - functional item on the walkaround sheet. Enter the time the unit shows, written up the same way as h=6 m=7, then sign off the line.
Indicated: h=16 m=7
